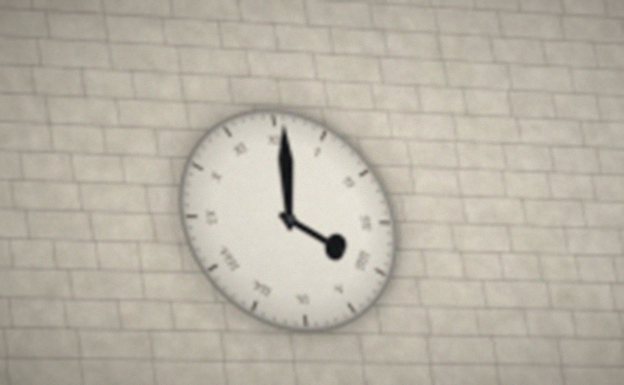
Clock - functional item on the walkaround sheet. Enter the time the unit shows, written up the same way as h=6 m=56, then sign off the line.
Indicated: h=4 m=1
